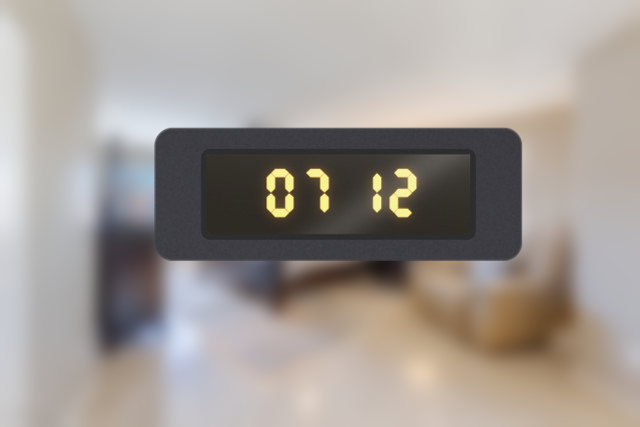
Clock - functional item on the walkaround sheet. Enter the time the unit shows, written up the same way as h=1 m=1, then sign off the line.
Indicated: h=7 m=12
